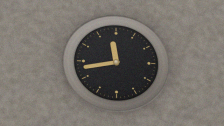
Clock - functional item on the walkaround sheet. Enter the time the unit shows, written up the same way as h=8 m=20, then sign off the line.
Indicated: h=11 m=43
